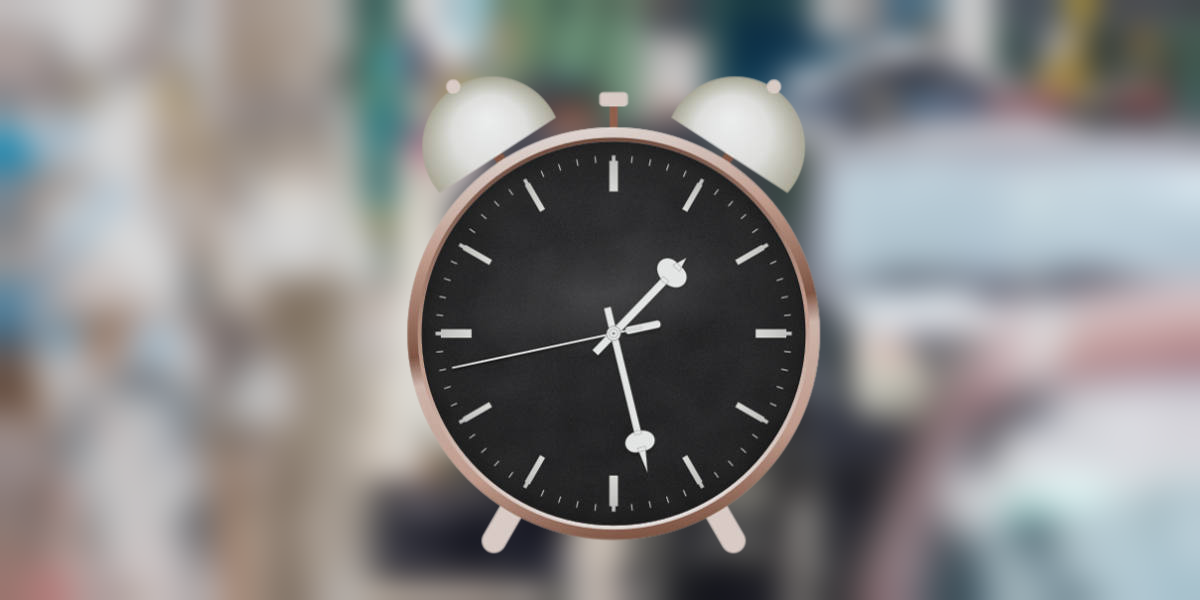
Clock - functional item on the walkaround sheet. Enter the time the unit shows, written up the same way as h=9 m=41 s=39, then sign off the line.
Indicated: h=1 m=27 s=43
